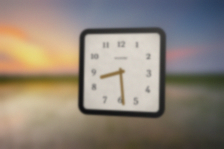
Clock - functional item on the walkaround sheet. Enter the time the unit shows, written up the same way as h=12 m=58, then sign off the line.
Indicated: h=8 m=29
